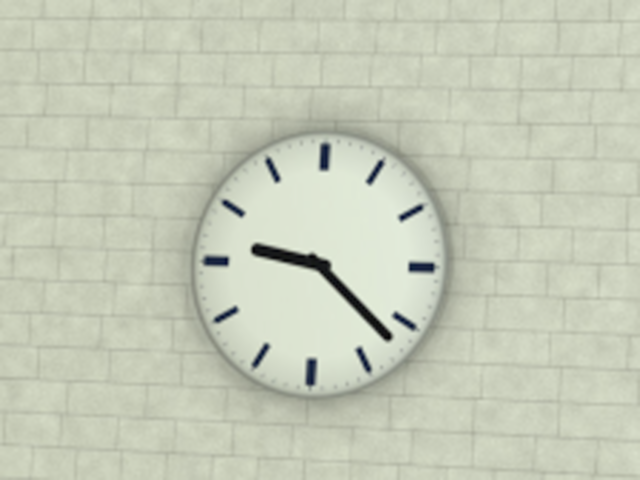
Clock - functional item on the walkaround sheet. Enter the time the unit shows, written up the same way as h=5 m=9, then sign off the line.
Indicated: h=9 m=22
